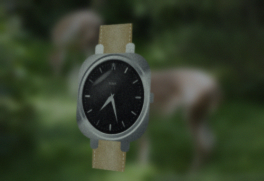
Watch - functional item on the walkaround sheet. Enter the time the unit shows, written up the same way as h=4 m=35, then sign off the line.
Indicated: h=7 m=27
